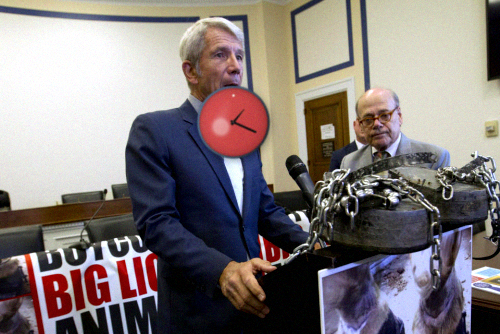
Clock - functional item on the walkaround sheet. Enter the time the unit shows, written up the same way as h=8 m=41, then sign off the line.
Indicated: h=1 m=19
